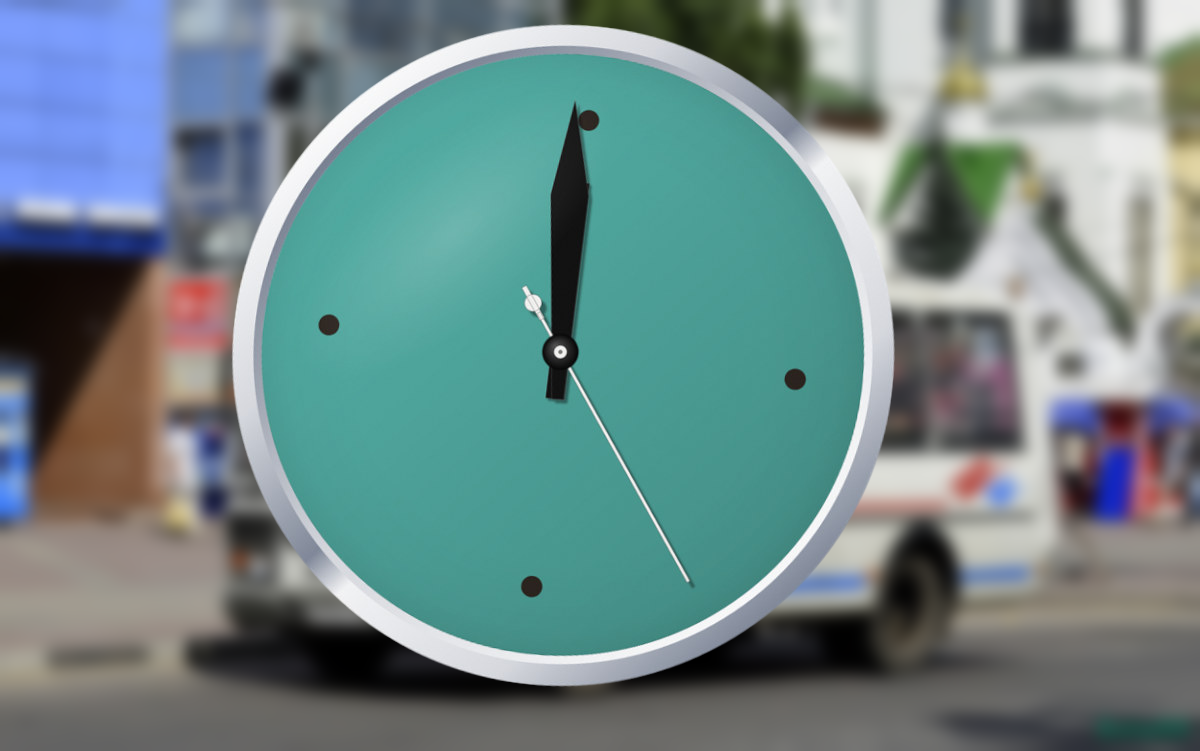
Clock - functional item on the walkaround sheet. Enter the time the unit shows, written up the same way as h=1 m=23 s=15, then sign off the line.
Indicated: h=11 m=59 s=24
